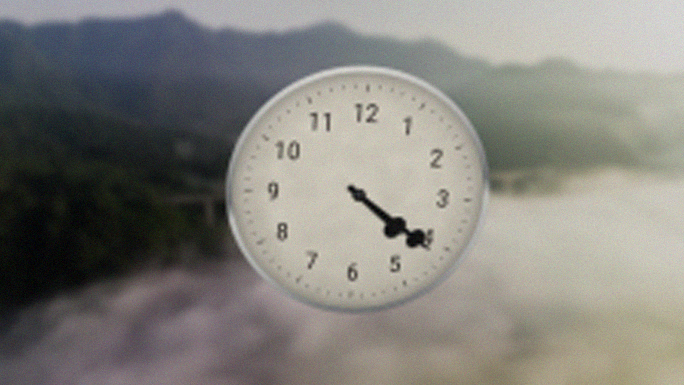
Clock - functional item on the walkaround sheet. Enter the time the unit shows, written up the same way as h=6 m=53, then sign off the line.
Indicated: h=4 m=21
